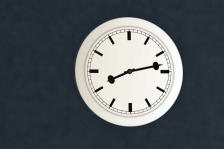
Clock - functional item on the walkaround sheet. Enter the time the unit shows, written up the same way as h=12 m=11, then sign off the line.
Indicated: h=8 m=13
